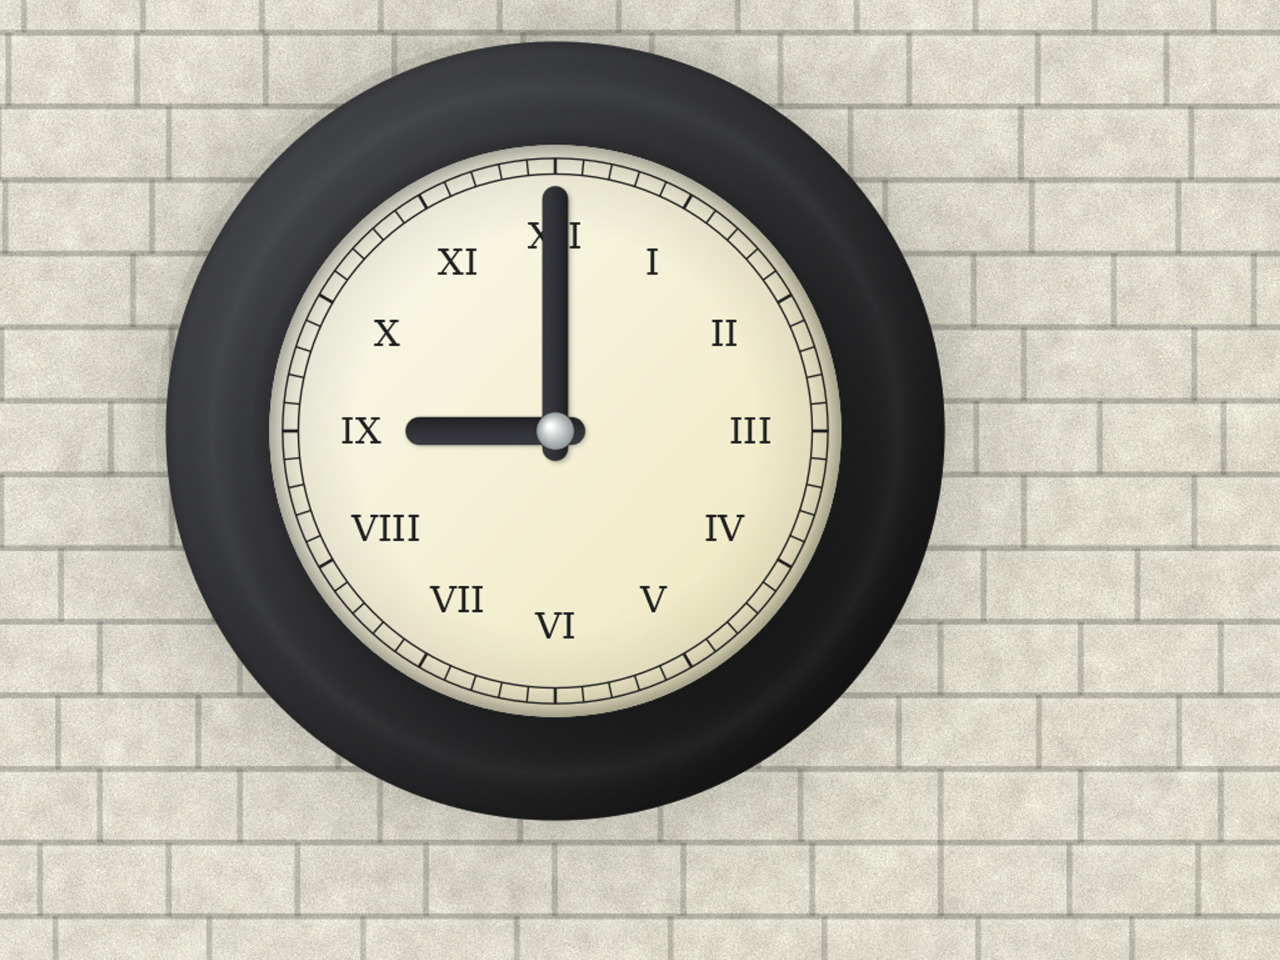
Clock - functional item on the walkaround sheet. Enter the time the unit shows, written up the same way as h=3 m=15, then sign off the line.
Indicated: h=9 m=0
